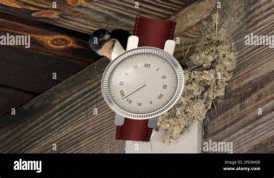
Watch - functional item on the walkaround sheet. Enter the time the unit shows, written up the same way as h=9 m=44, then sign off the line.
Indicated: h=7 m=38
